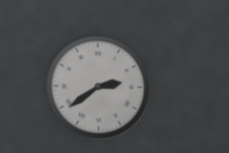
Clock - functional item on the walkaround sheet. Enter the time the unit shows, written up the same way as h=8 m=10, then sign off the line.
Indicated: h=2 m=39
